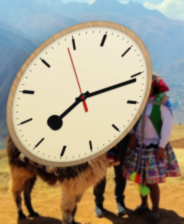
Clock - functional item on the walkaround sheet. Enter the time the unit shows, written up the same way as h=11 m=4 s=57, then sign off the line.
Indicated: h=7 m=10 s=54
